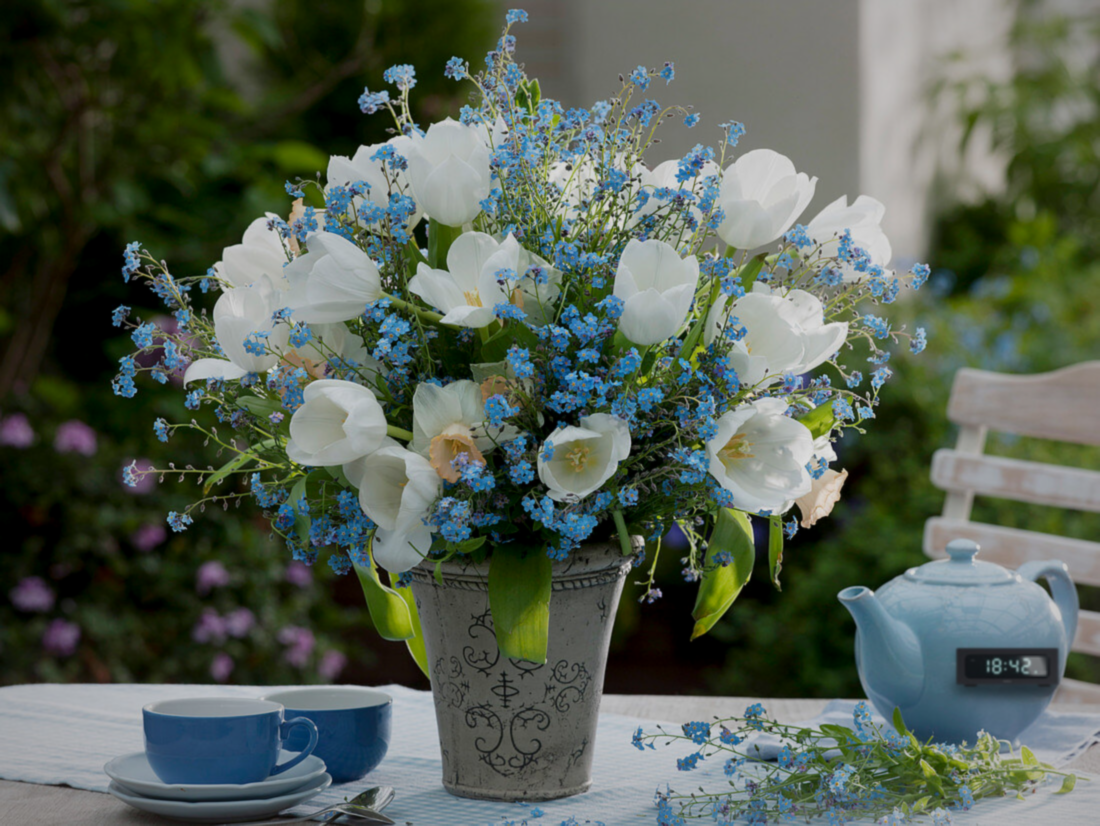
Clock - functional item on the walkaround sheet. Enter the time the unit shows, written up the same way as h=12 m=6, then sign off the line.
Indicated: h=18 m=42
